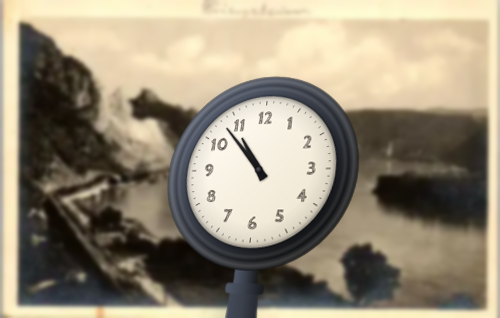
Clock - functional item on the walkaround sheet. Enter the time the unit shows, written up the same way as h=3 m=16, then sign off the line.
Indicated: h=10 m=53
